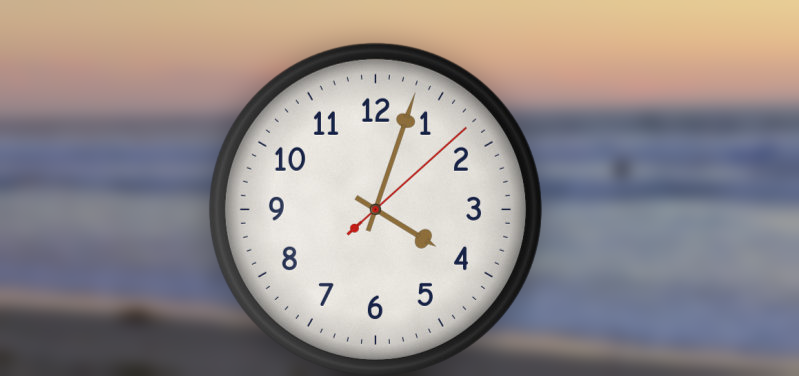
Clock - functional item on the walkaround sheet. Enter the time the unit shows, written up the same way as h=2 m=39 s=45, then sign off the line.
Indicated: h=4 m=3 s=8
